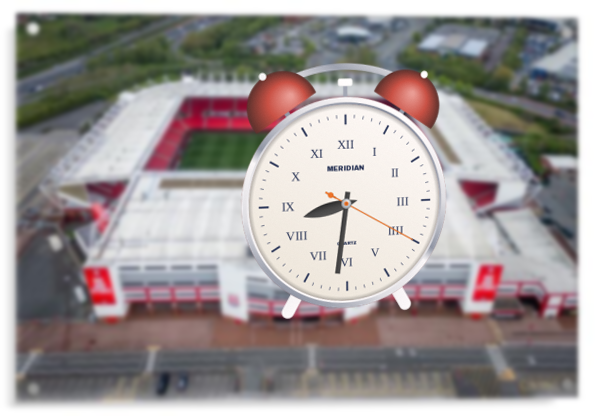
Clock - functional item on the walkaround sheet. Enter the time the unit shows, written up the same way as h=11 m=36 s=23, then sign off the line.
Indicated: h=8 m=31 s=20
